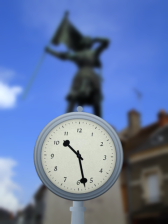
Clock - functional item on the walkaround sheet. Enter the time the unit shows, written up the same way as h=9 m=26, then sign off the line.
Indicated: h=10 m=28
